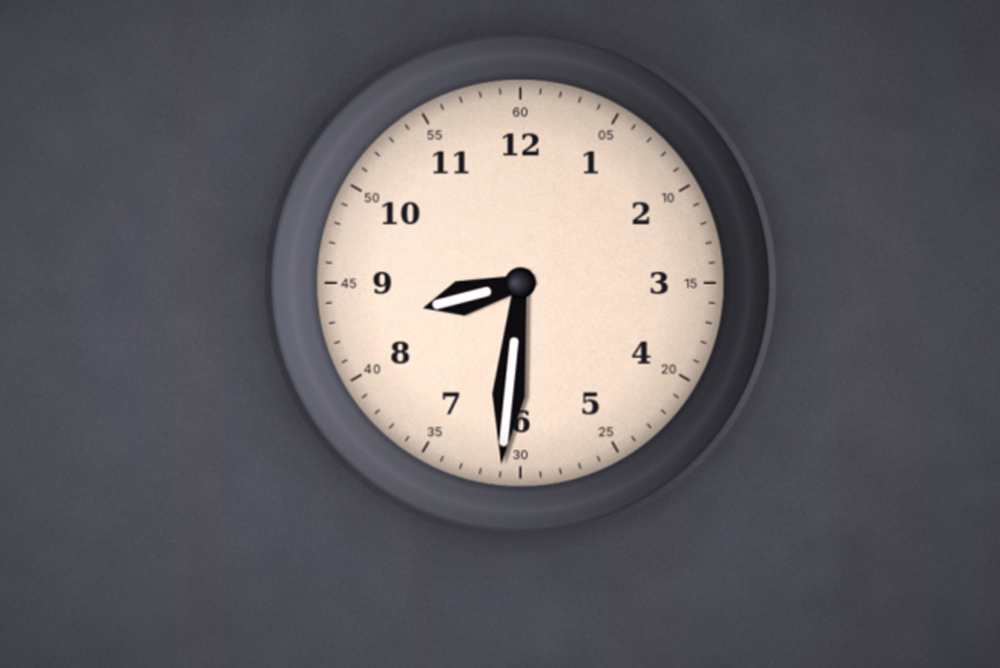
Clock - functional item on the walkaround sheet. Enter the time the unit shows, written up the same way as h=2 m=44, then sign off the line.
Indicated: h=8 m=31
